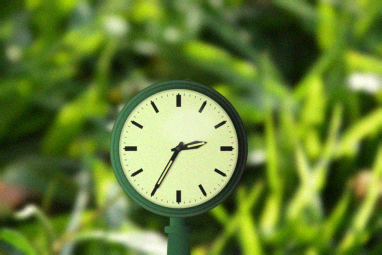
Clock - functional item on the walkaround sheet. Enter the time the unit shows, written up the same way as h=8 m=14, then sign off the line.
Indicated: h=2 m=35
